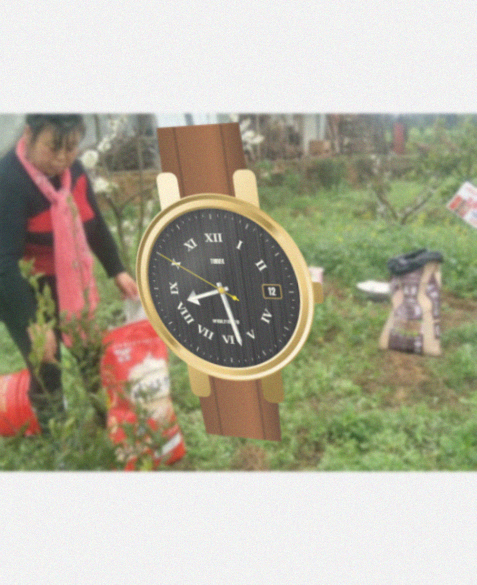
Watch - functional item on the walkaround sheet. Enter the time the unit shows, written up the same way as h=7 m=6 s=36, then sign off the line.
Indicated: h=8 m=27 s=50
